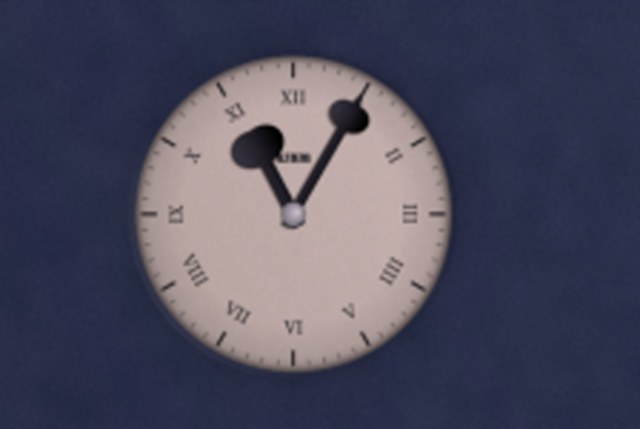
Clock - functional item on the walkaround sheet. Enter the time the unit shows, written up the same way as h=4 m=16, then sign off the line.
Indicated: h=11 m=5
